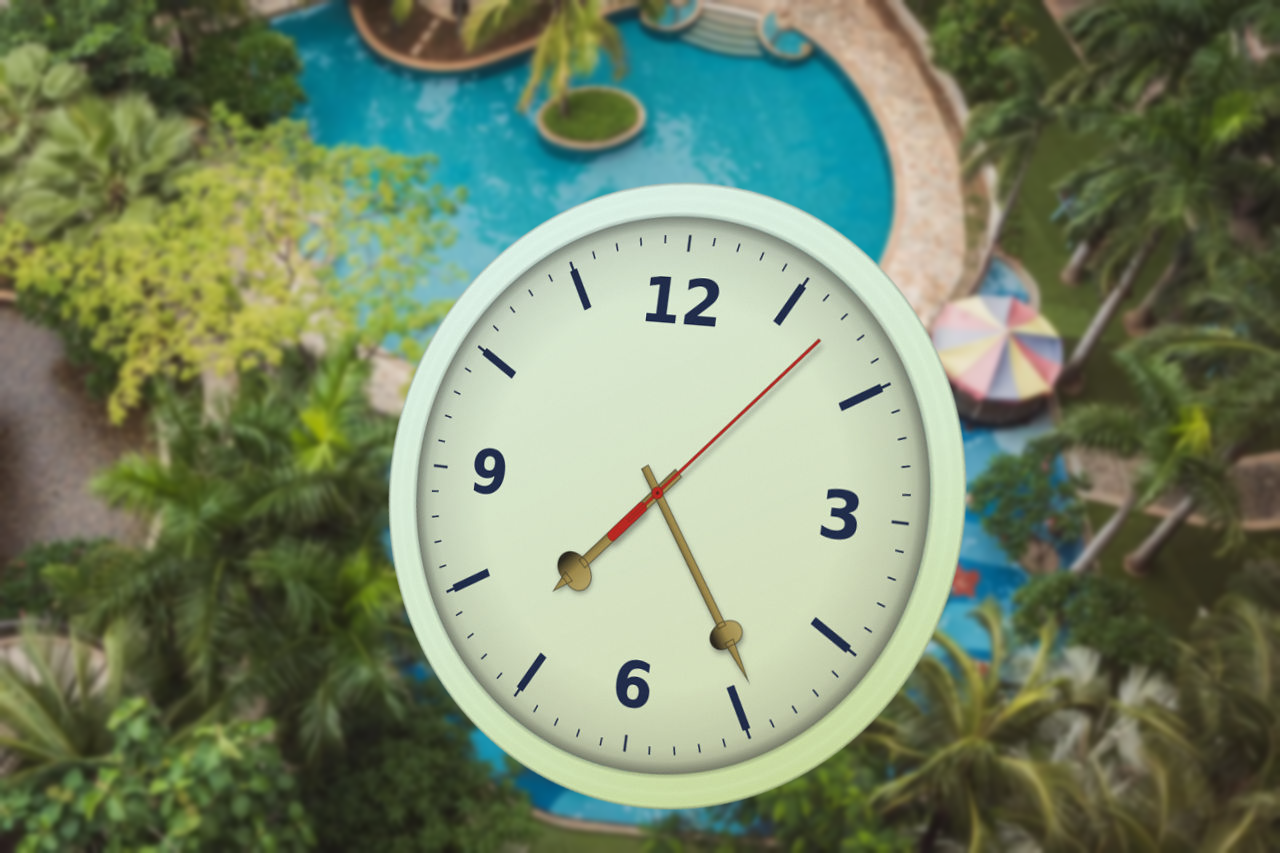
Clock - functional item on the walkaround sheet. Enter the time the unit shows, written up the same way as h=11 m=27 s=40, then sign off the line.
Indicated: h=7 m=24 s=7
